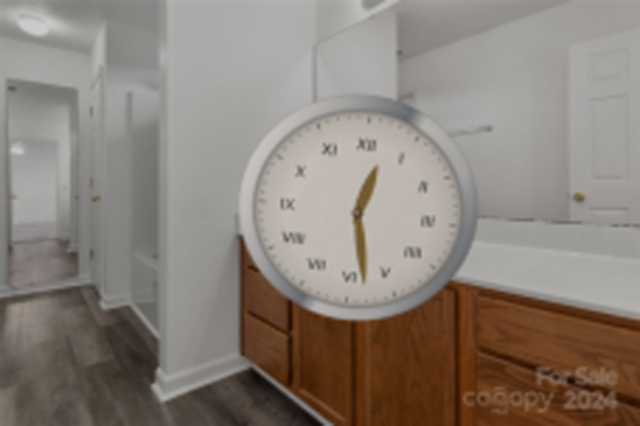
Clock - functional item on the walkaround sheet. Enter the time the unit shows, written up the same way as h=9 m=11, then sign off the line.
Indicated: h=12 m=28
